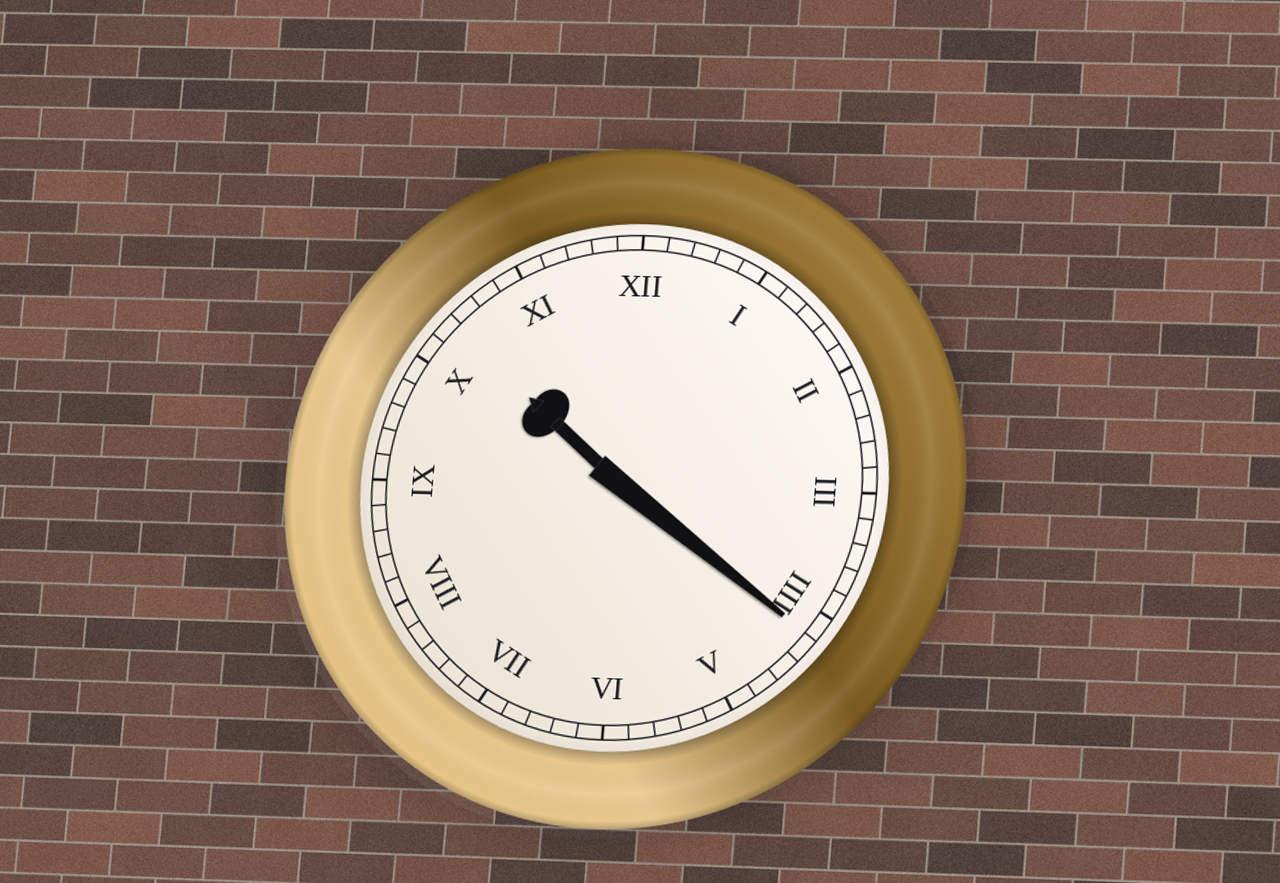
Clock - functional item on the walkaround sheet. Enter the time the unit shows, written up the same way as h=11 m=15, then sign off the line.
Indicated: h=10 m=21
